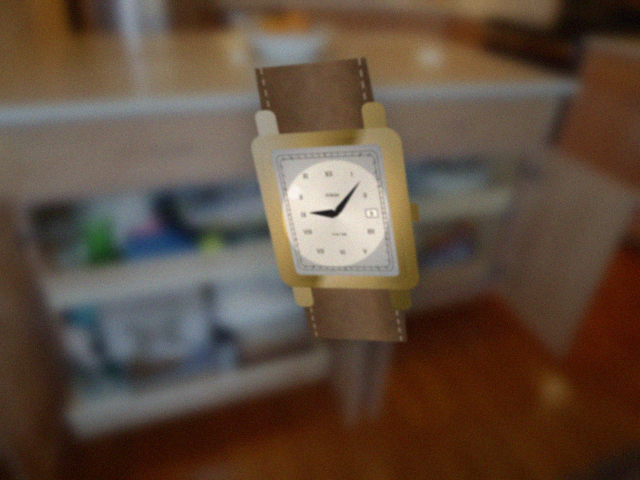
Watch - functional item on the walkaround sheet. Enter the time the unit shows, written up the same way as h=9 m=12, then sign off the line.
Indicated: h=9 m=7
